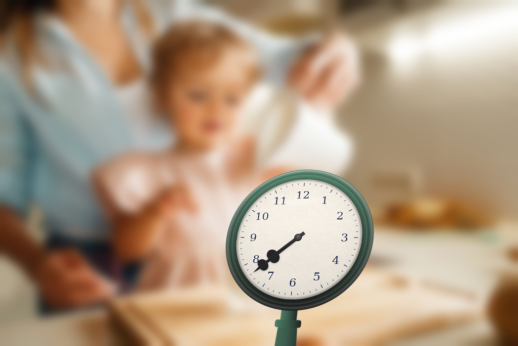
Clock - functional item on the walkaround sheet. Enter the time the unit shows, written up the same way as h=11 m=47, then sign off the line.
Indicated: h=7 m=38
